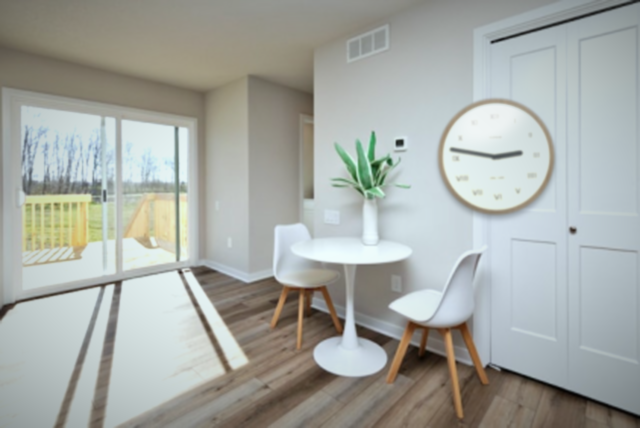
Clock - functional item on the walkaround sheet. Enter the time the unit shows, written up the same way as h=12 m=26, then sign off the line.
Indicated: h=2 m=47
